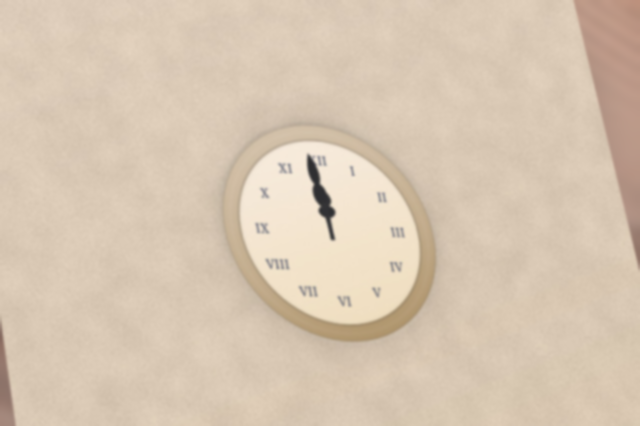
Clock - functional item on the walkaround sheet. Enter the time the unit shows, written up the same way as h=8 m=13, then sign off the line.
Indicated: h=11 m=59
